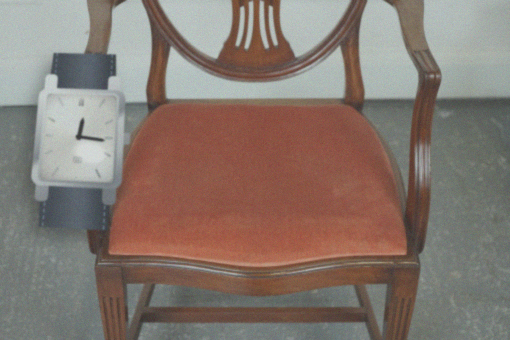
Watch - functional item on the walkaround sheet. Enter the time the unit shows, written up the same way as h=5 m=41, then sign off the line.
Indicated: h=12 m=16
